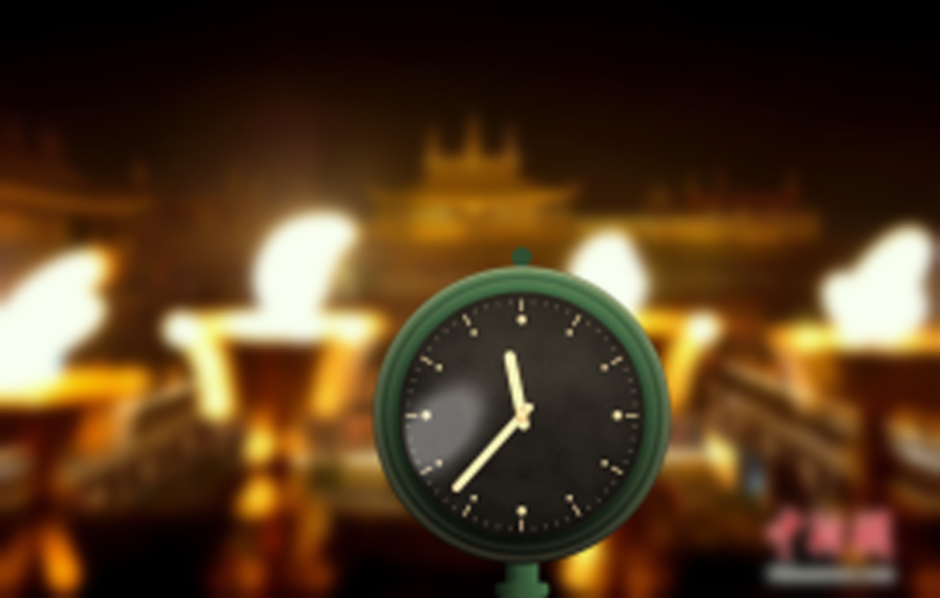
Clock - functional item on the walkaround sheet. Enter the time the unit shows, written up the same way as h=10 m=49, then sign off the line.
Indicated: h=11 m=37
